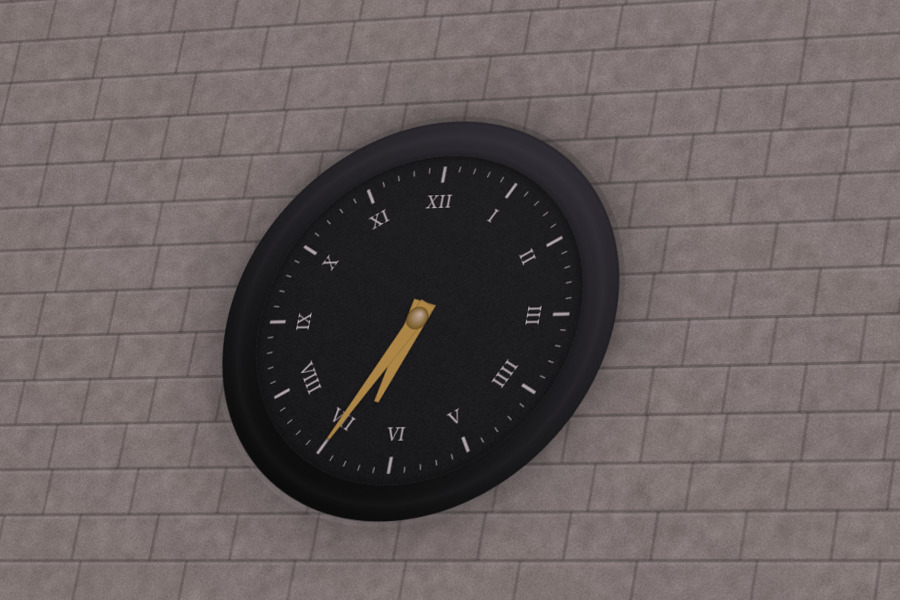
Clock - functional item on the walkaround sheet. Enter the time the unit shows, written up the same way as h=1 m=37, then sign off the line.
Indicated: h=6 m=35
